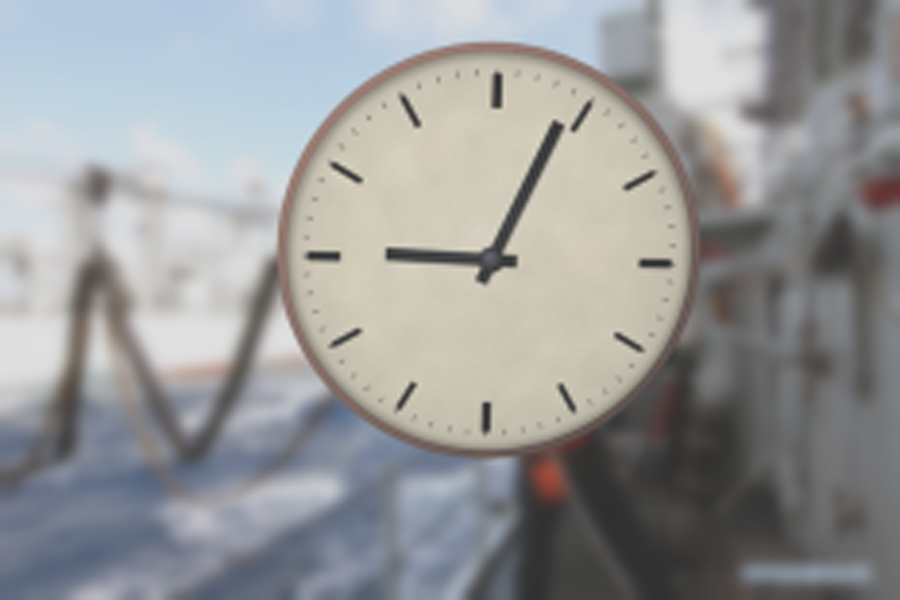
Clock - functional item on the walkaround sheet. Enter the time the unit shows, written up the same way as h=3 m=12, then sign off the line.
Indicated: h=9 m=4
